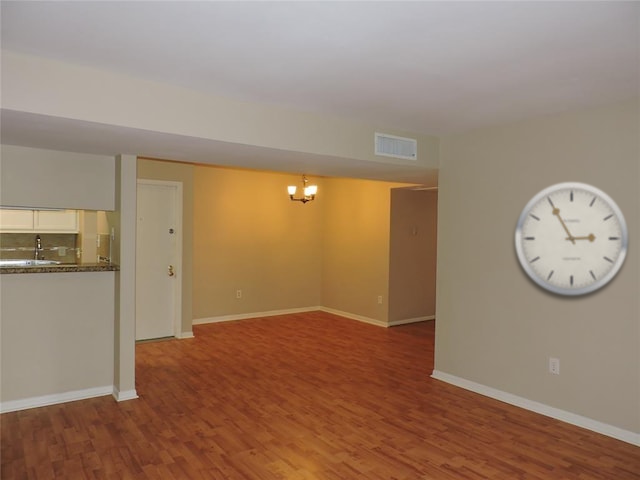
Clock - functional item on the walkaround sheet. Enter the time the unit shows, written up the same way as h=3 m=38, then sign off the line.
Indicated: h=2 m=55
